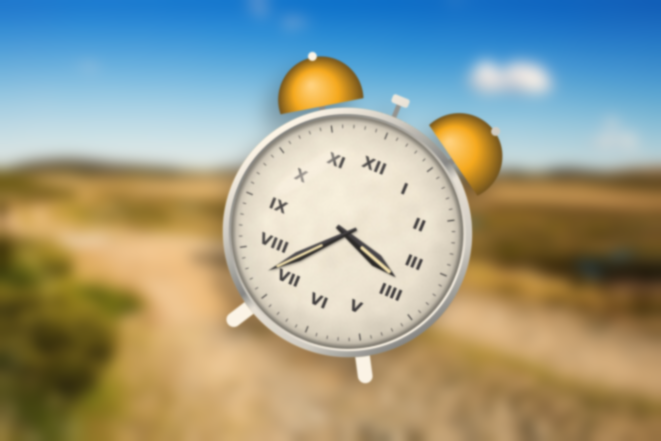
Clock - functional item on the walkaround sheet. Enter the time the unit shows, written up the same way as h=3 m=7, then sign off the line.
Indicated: h=3 m=37
